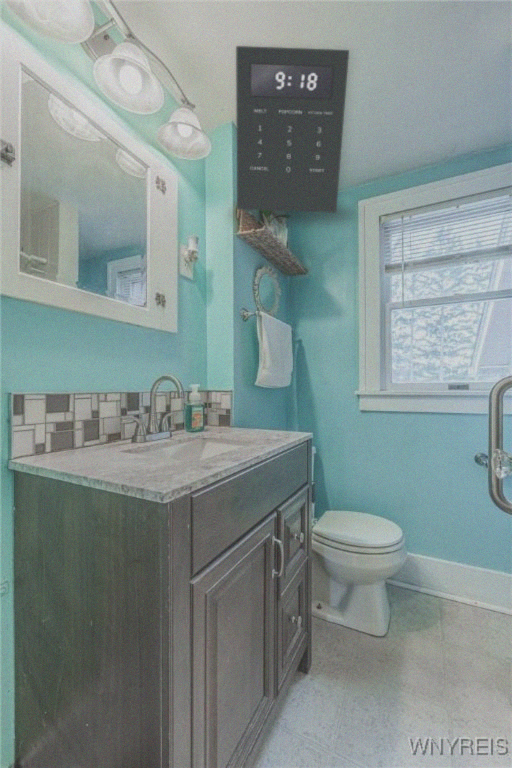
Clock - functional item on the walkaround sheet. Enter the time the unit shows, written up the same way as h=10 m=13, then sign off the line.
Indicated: h=9 m=18
